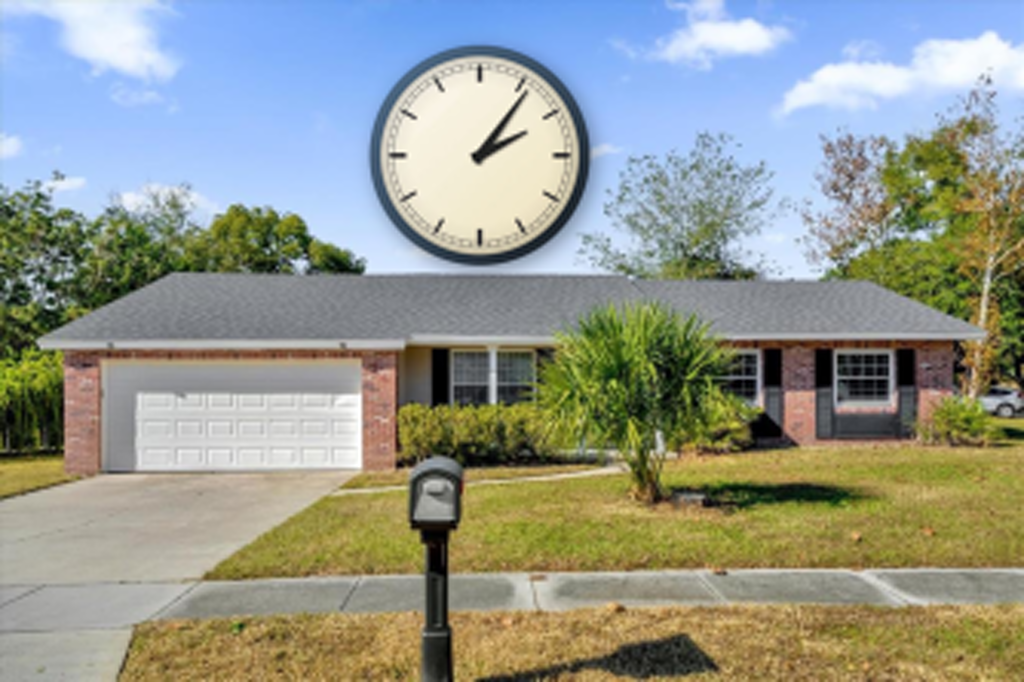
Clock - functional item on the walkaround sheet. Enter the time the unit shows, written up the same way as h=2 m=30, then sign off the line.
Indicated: h=2 m=6
